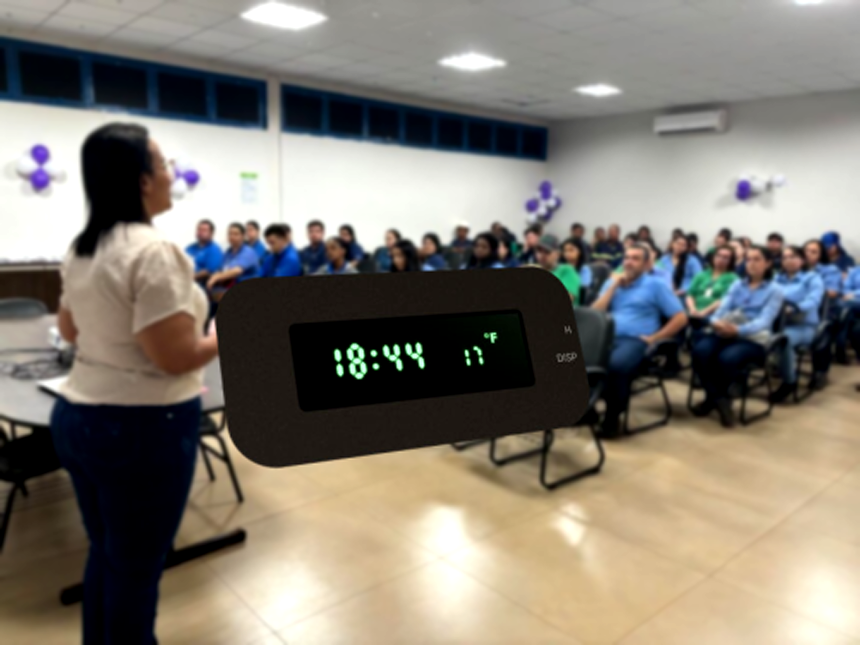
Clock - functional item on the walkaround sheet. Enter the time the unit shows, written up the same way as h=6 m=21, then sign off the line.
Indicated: h=18 m=44
